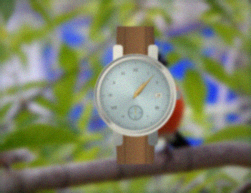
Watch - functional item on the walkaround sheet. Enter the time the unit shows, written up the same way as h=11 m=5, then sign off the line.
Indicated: h=1 m=7
